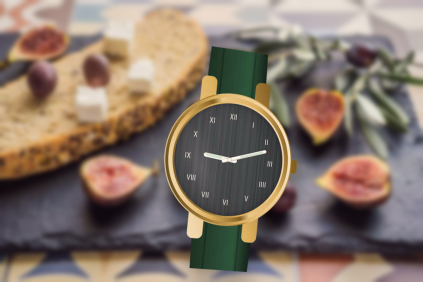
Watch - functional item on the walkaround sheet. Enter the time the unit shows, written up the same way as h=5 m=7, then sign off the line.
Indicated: h=9 m=12
